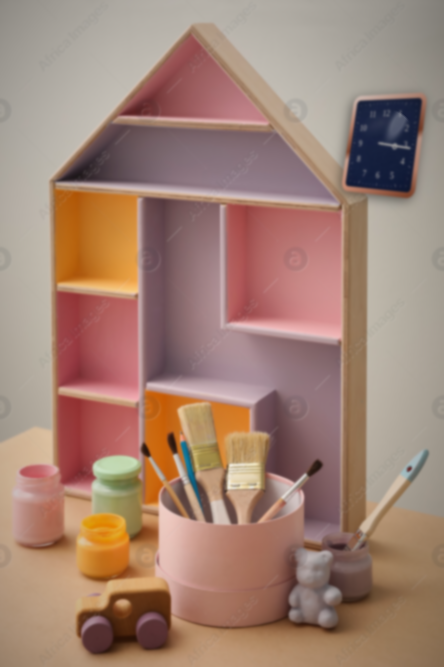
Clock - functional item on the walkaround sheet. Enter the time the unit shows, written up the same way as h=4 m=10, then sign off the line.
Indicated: h=3 m=16
